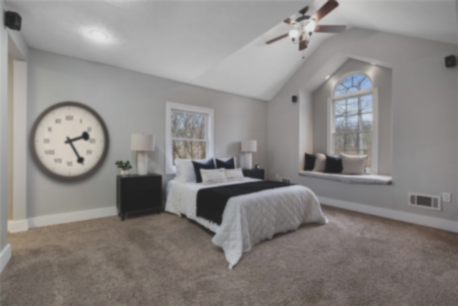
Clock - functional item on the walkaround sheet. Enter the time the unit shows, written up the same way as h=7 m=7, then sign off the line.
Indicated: h=2 m=25
